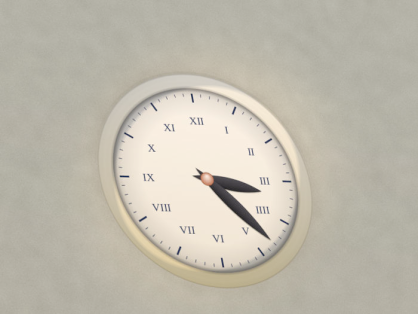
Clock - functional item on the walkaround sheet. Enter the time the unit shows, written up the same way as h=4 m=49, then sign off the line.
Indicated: h=3 m=23
